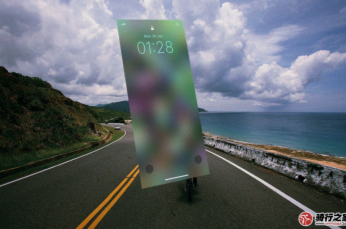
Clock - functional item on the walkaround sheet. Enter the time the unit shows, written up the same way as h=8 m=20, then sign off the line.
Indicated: h=1 m=28
